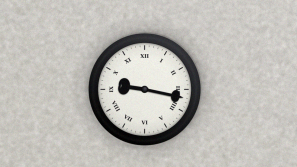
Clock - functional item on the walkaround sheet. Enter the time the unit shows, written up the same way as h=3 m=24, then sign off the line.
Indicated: h=9 m=17
